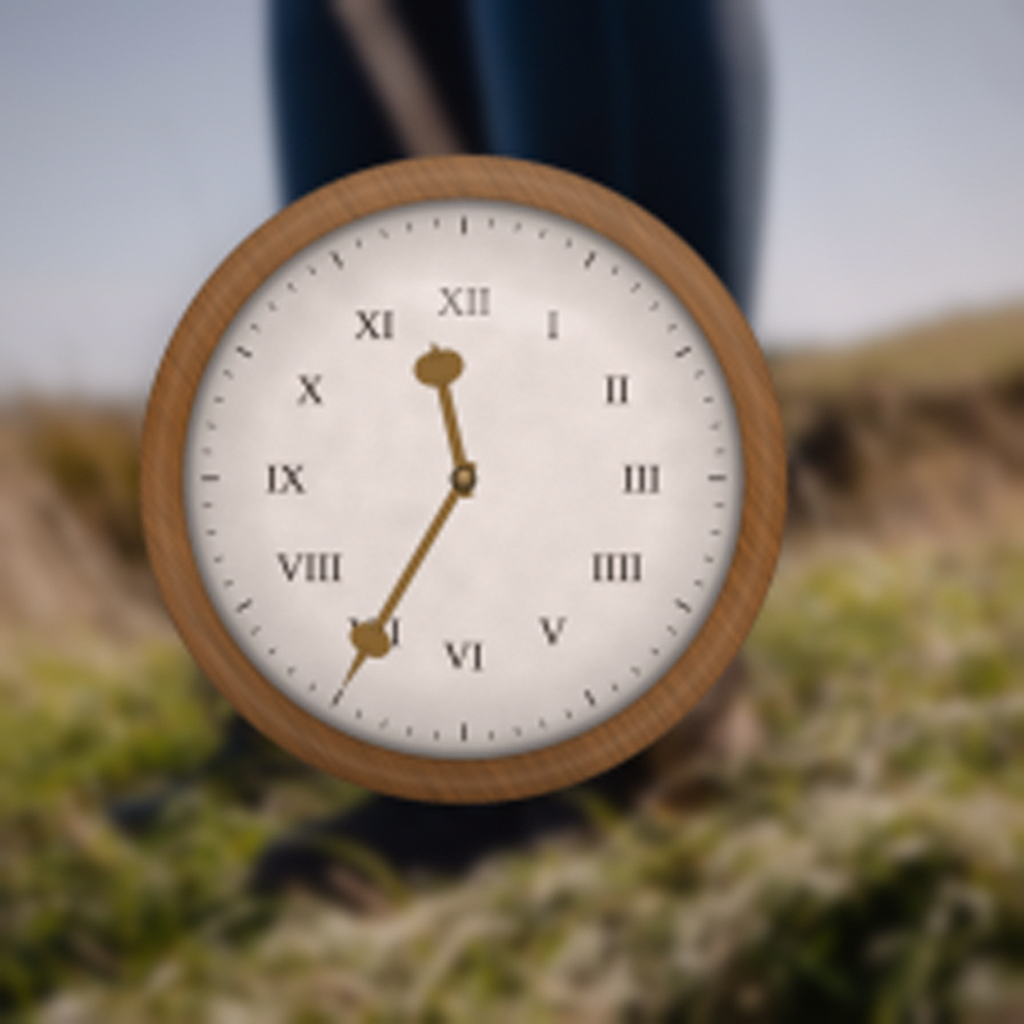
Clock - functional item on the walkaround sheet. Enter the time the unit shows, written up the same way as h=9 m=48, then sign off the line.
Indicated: h=11 m=35
